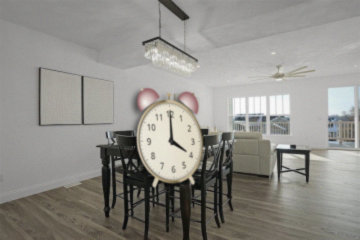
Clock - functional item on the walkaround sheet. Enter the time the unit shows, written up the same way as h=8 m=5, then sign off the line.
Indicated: h=4 m=0
